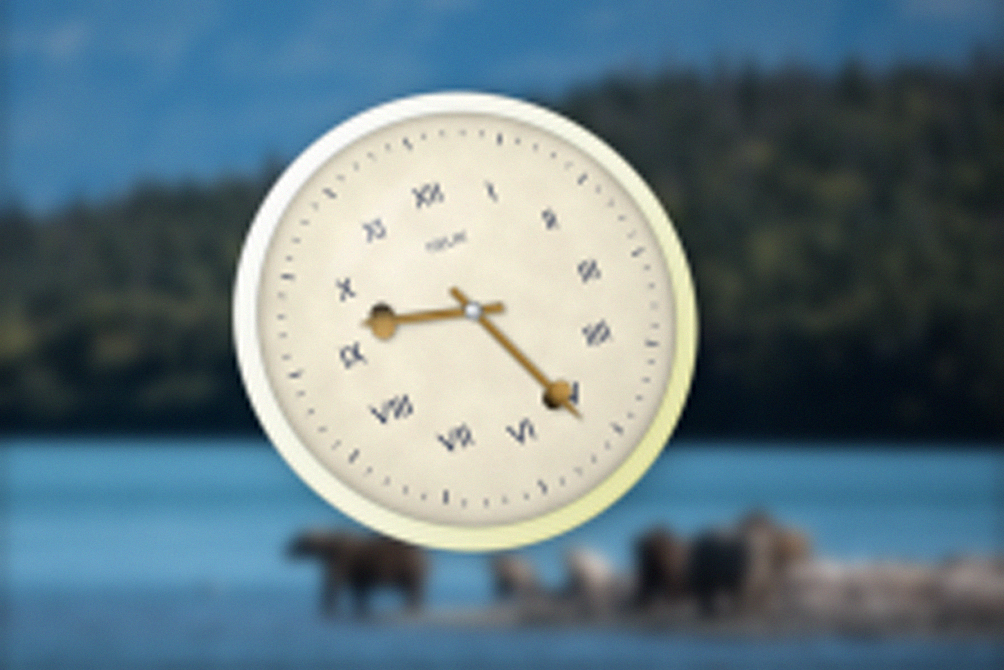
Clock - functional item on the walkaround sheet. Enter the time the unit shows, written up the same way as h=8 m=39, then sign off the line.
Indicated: h=9 m=26
